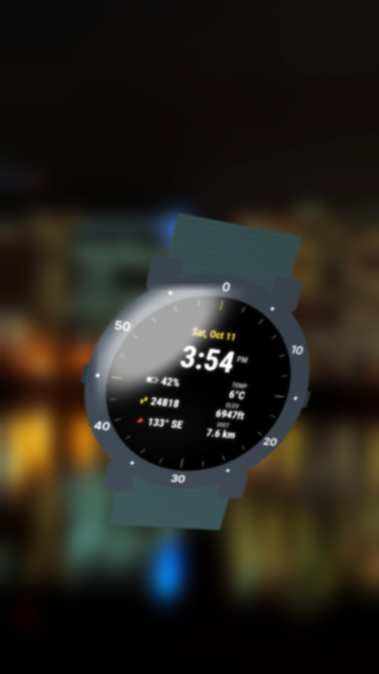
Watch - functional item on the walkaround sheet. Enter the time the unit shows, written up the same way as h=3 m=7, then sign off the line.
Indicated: h=3 m=54
